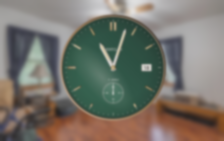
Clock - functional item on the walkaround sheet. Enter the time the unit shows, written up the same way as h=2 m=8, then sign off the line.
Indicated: h=11 m=3
